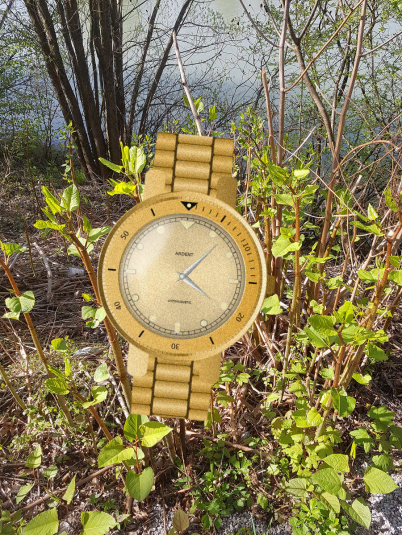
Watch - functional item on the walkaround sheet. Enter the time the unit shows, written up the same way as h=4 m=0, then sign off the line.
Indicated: h=4 m=7
